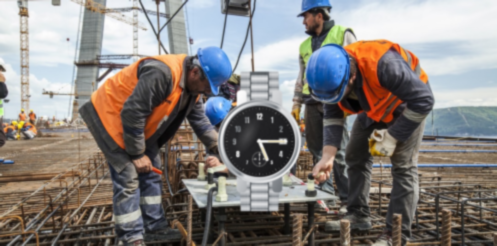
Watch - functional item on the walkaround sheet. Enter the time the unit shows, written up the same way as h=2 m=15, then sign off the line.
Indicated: h=5 m=15
